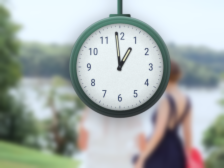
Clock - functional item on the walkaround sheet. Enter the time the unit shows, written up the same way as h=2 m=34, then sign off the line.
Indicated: h=12 m=59
